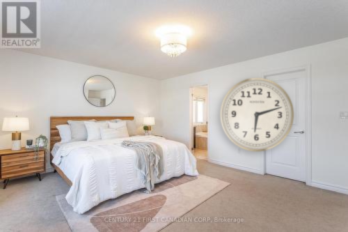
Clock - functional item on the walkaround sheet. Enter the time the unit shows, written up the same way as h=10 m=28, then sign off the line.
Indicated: h=6 m=12
